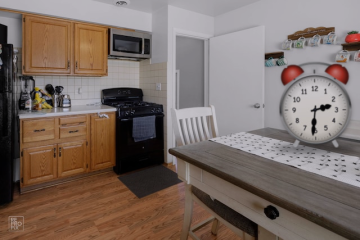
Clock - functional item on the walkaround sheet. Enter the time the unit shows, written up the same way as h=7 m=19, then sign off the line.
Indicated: h=2 m=31
